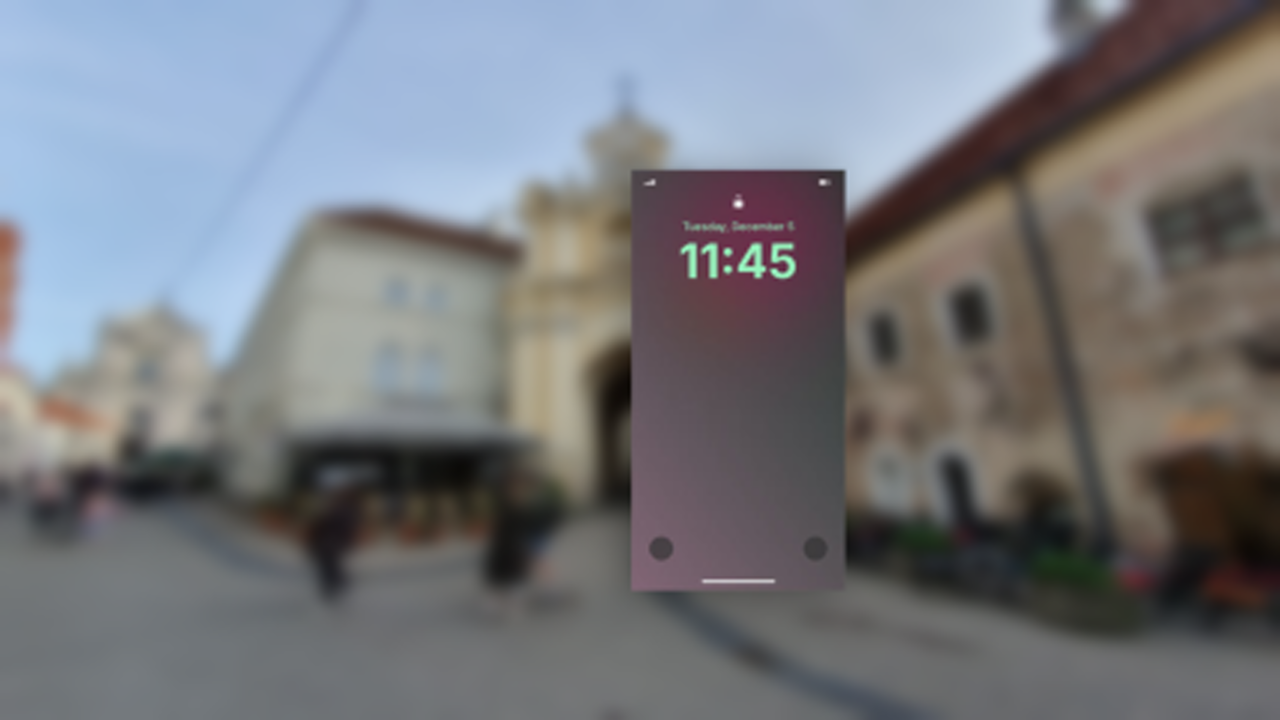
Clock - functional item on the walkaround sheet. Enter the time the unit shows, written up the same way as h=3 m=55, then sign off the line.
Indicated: h=11 m=45
